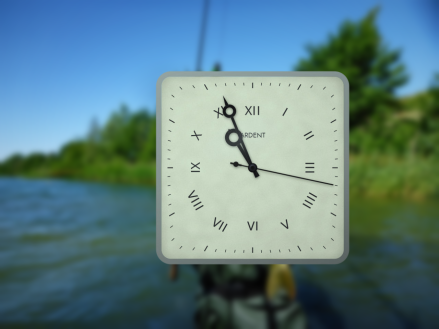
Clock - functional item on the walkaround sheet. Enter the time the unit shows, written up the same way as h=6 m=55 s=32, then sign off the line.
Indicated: h=10 m=56 s=17
